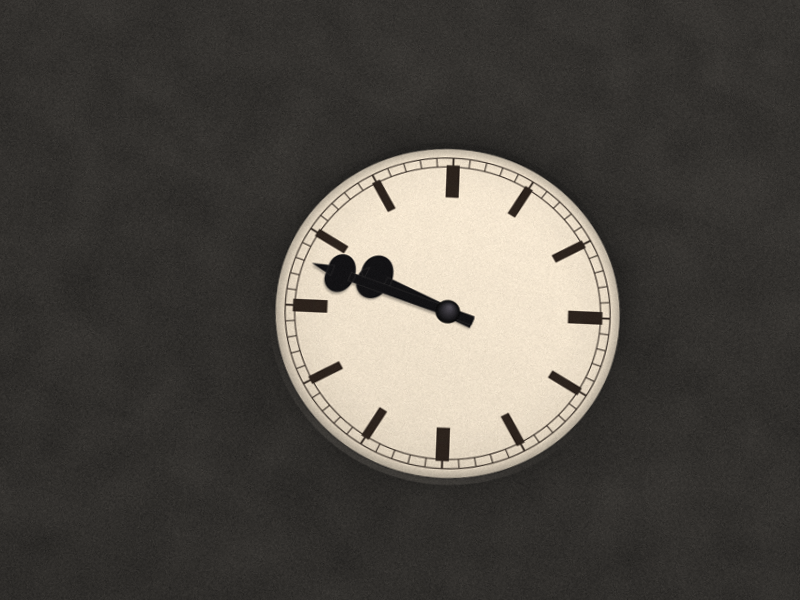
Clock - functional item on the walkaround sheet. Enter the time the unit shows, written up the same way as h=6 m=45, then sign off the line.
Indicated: h=9 m=48
